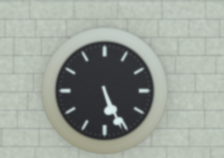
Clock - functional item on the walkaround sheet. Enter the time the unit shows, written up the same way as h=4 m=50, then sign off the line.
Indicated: h=5 m=26
